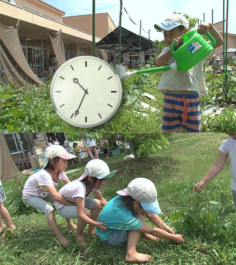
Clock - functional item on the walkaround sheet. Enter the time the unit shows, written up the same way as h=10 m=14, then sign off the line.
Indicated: h=10 m=34
